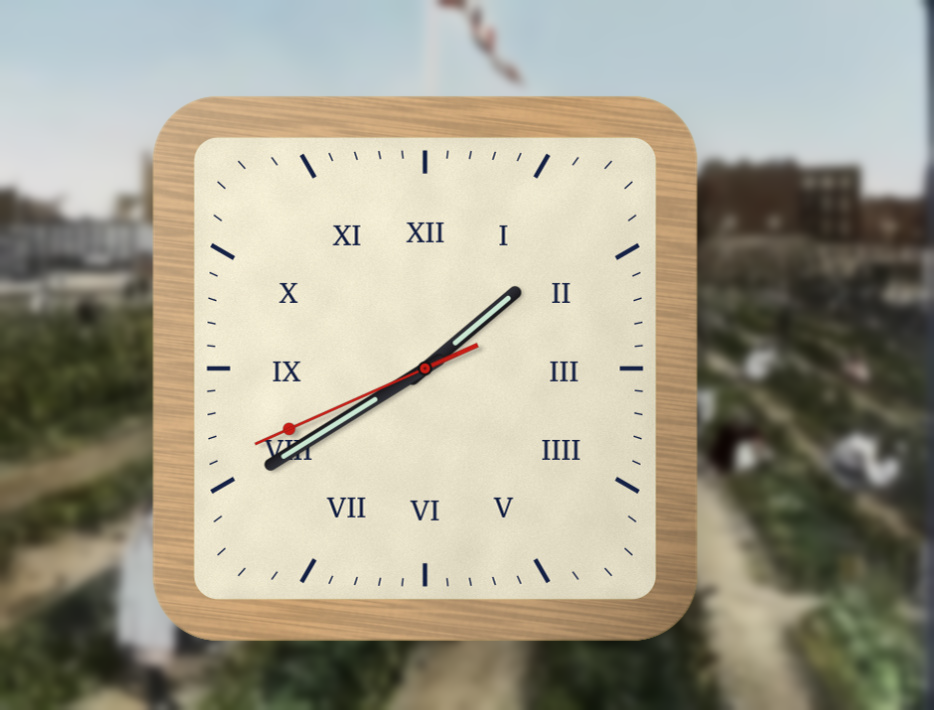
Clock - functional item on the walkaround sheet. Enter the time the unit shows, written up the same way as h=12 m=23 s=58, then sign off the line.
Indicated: h=1 m=39 s=41
